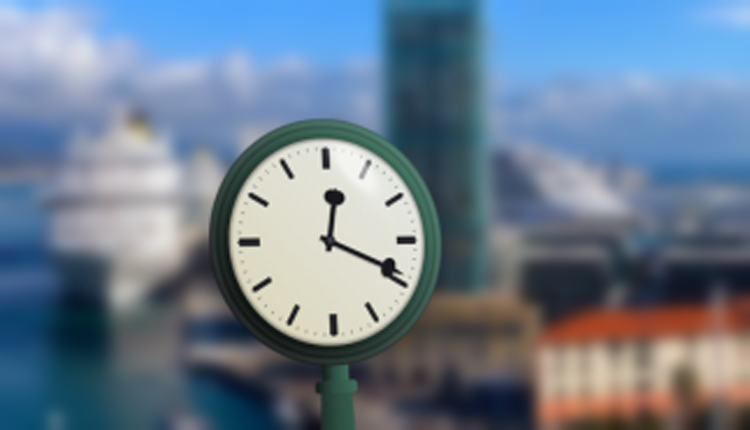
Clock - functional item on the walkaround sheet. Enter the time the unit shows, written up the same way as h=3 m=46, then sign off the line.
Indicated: h=12 m=19
